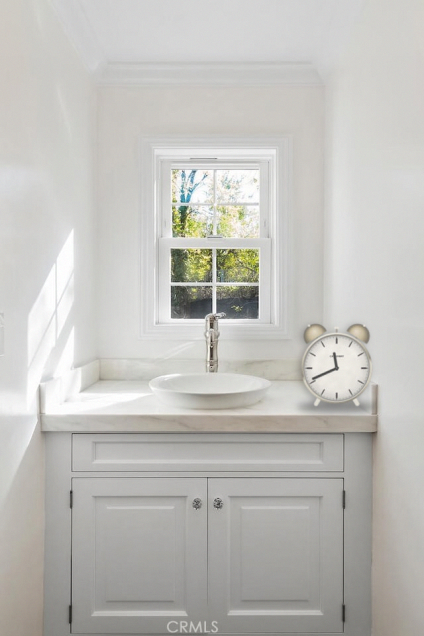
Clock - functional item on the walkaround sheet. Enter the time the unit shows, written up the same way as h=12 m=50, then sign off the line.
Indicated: h=11 m=41
